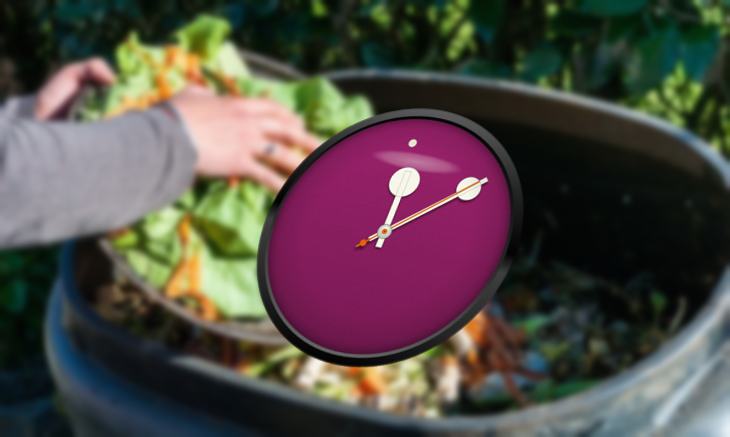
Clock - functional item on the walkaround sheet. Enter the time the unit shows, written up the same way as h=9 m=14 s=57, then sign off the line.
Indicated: h=12 m=9 s=9
